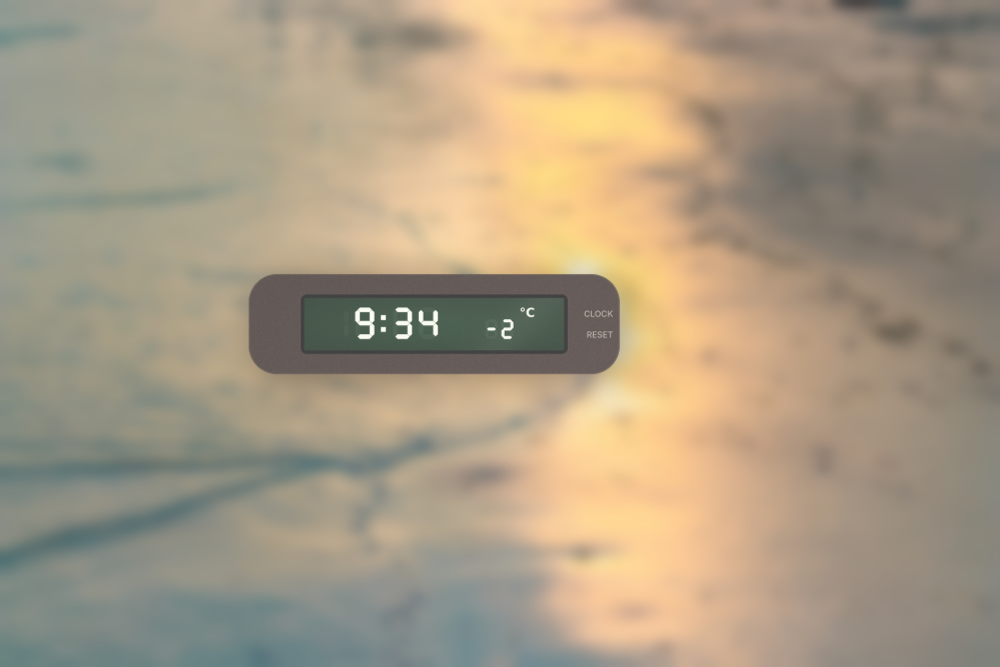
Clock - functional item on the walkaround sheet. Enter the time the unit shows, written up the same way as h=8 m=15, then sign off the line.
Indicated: h=9 m=34
